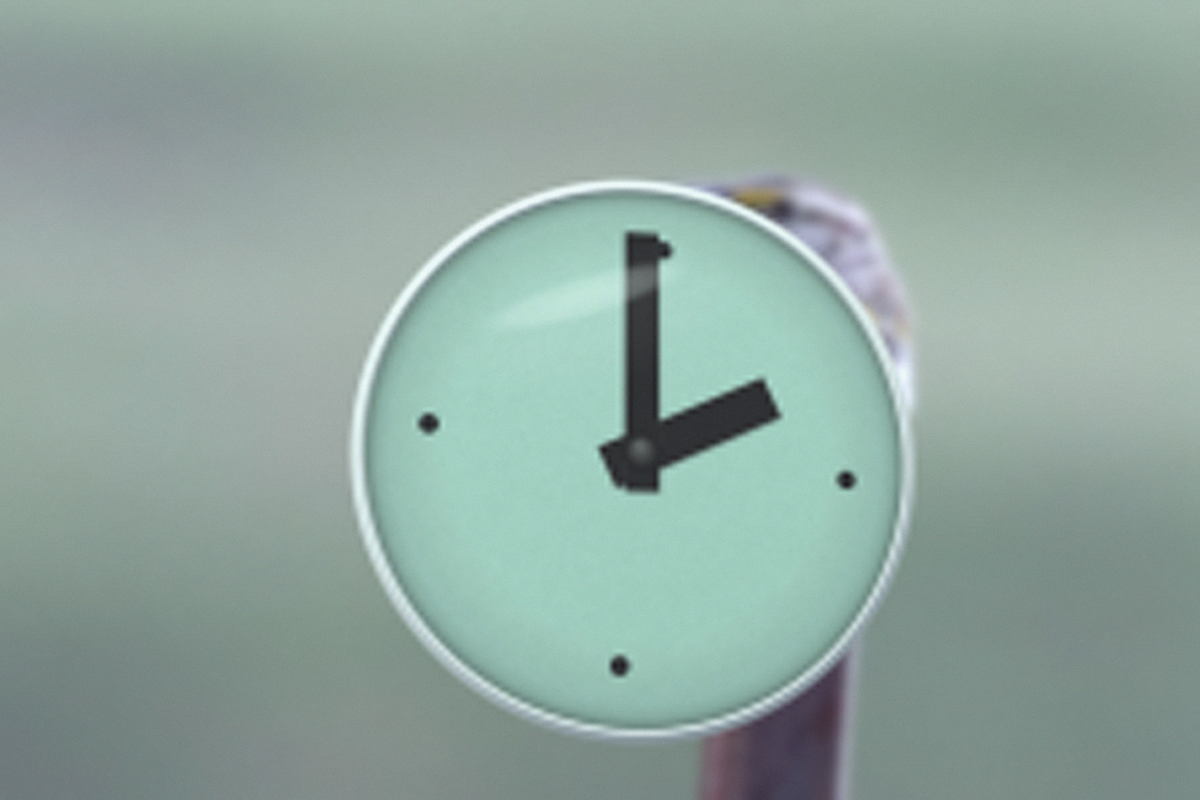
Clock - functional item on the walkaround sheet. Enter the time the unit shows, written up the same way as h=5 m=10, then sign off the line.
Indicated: h=1 m=59
